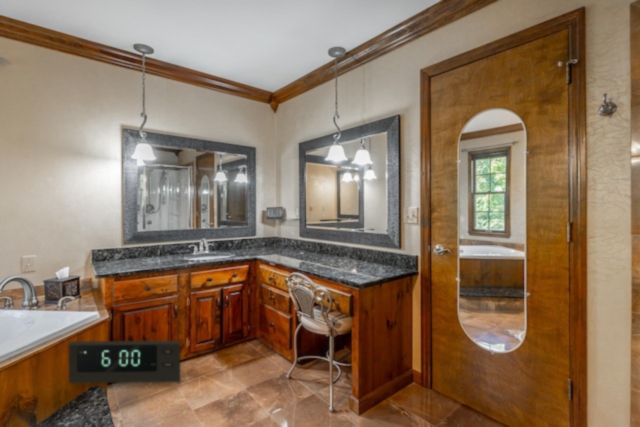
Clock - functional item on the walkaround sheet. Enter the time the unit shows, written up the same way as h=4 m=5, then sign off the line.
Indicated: h=6 m=0
